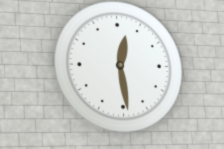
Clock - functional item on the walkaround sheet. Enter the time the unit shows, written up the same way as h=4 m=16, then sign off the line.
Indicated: h=12 m=29
